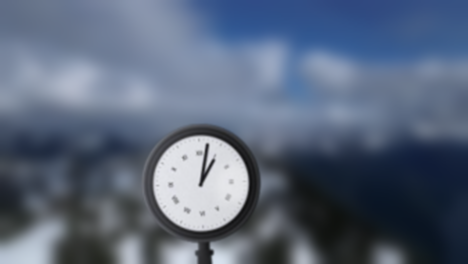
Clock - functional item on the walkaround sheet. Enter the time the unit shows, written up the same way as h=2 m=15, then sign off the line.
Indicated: h=1 m=2
